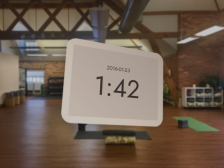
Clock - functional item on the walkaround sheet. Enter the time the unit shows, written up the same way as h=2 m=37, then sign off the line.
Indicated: h=1 m=42
